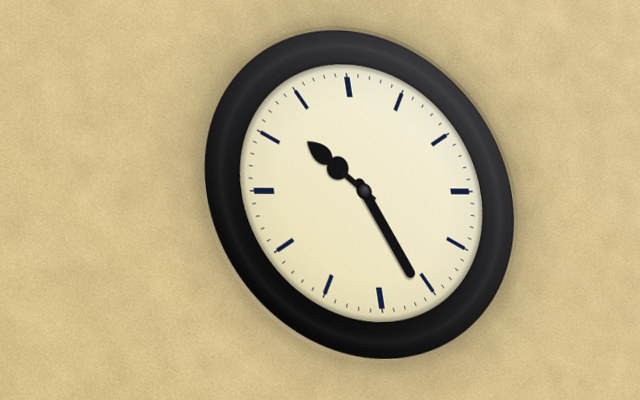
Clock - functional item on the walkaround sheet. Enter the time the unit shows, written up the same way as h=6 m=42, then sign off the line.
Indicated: h=10 m=26
